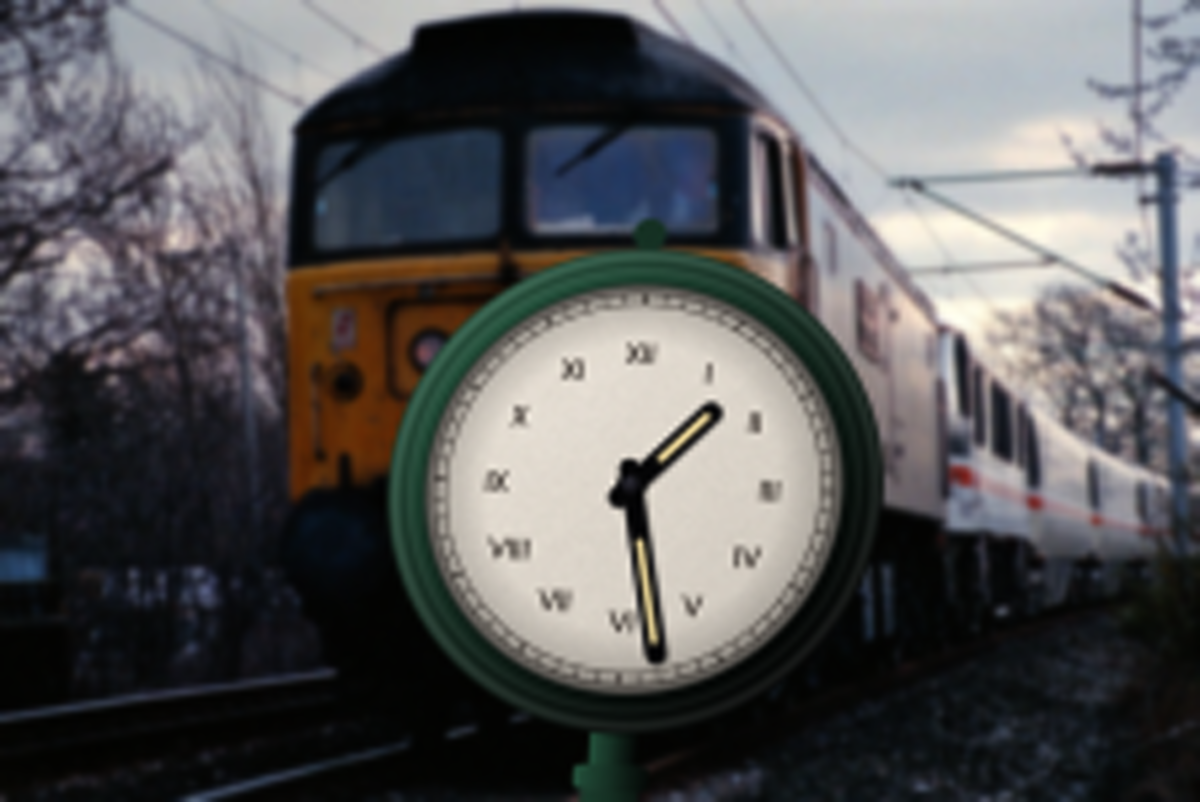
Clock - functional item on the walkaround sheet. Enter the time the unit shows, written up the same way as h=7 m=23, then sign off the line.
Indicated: h=1 m=28
